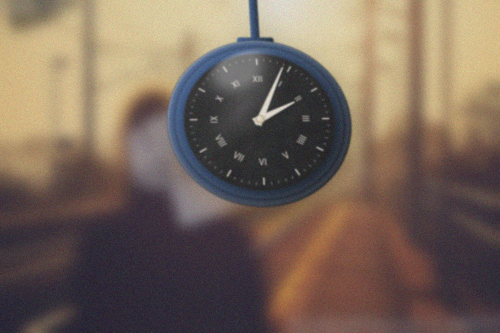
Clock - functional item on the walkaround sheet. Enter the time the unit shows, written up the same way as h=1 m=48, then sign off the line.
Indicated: h=2 m=4
